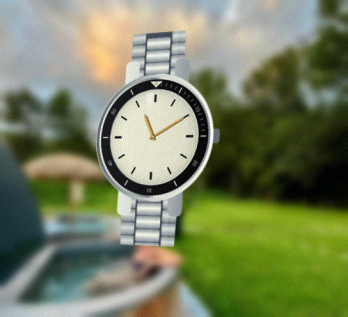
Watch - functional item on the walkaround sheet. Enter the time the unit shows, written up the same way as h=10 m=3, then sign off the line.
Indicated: h=11 m=10
